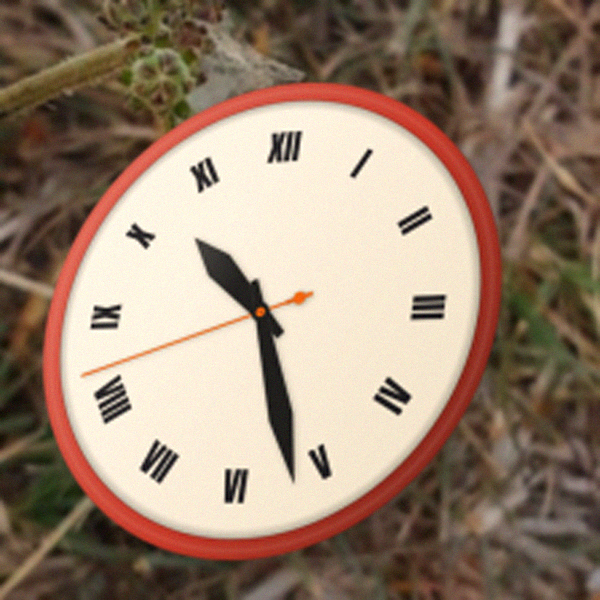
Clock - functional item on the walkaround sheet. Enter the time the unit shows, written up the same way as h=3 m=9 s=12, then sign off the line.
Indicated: h=10 m=26 s=42
